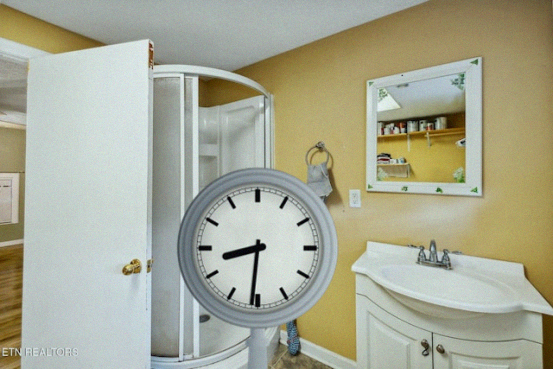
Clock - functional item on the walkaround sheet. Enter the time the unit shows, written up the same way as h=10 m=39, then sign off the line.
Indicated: h=8 m=31
